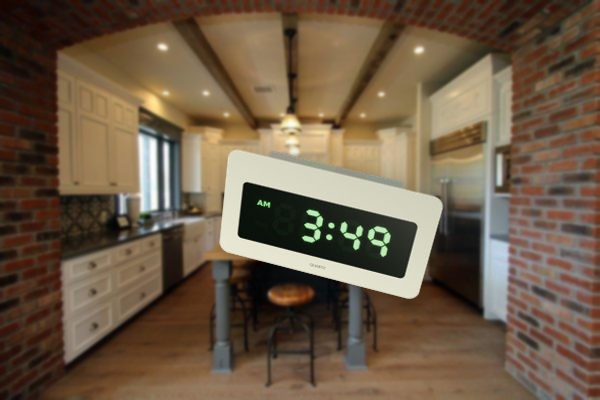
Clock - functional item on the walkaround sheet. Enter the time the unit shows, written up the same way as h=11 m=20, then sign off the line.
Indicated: h=3 m=49
